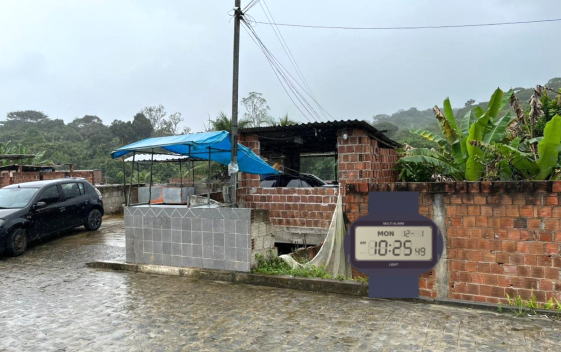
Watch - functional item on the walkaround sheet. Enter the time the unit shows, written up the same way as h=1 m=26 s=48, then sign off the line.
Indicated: h=10 m=25 s=49
